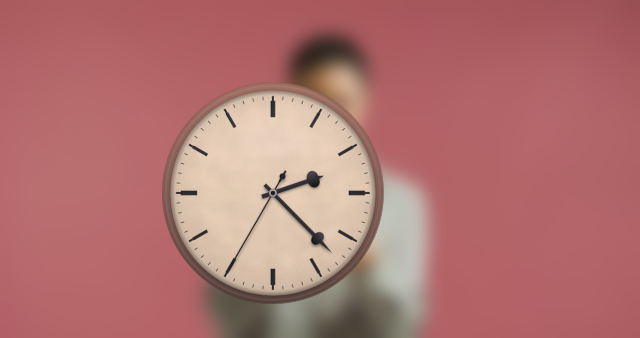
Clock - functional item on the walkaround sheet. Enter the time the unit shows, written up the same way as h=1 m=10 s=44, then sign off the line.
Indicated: h=2 m=22 s=35
